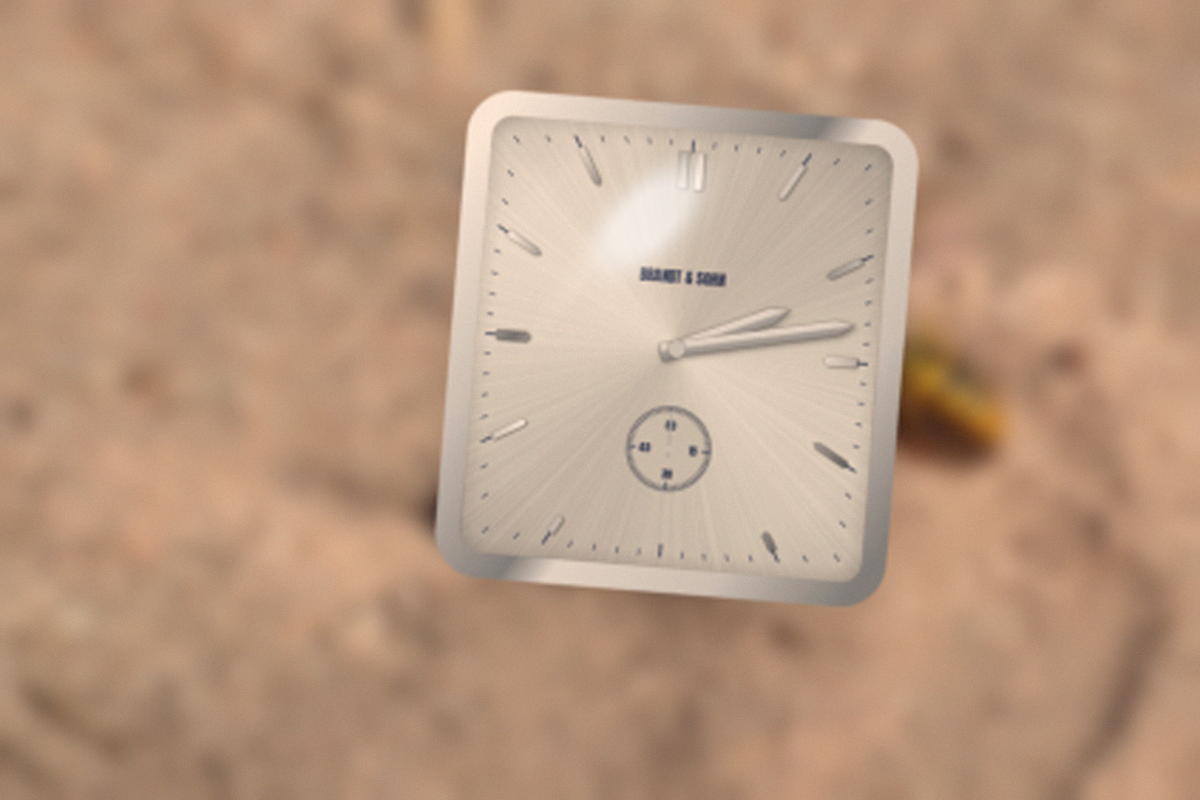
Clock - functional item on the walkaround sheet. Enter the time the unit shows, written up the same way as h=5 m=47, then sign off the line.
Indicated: h=2 m=13
